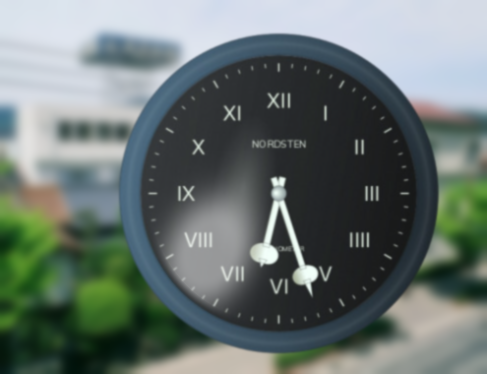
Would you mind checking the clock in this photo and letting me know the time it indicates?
6:27
